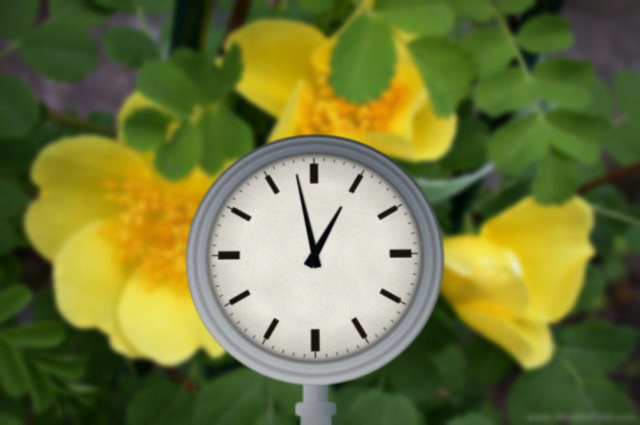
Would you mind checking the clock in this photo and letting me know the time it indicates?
12:58
